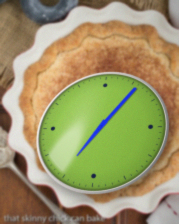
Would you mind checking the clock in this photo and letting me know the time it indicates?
7:06
